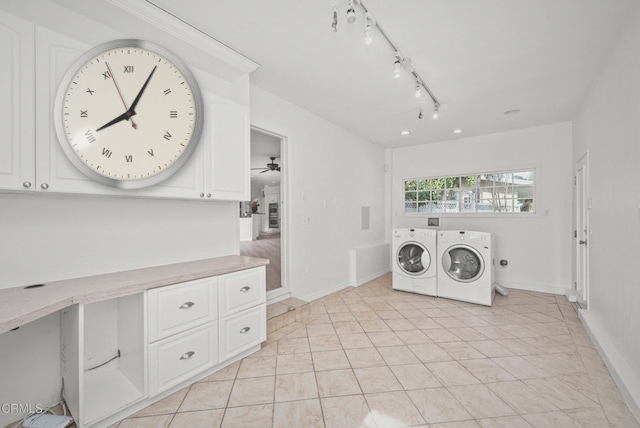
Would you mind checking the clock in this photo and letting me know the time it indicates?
8:04:56
